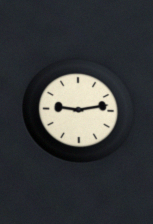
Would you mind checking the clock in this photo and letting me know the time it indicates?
9:13
